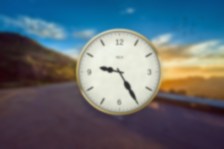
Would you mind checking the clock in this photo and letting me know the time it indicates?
9:25
